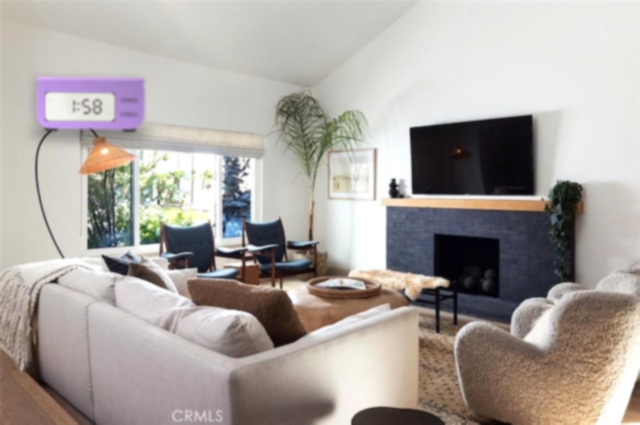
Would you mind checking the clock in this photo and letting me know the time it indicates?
1:58
